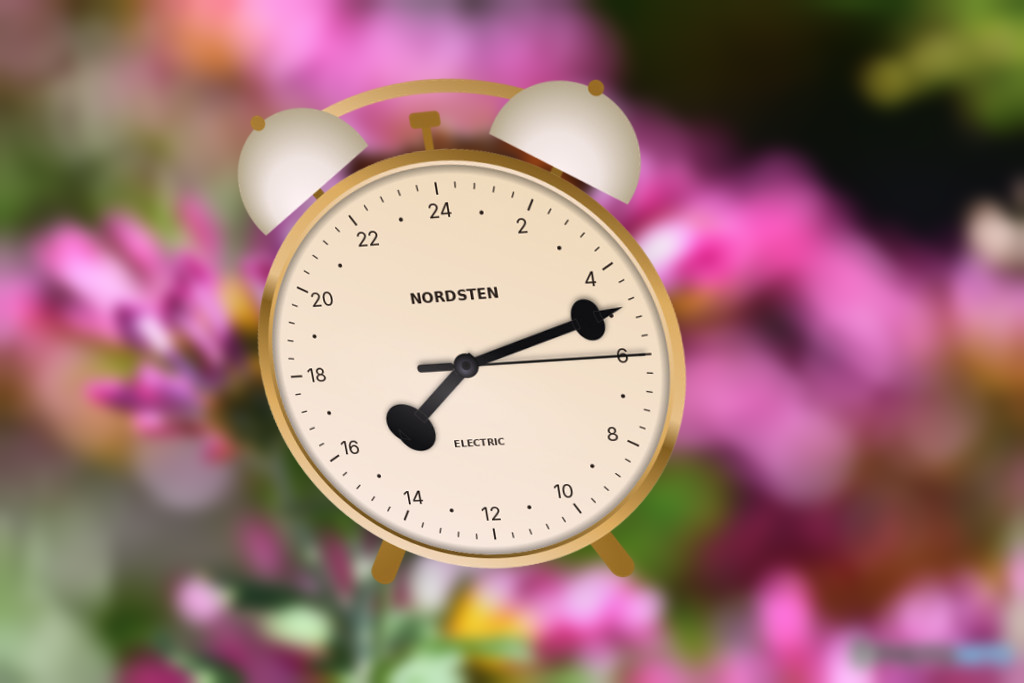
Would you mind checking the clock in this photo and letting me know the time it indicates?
15:12:15
